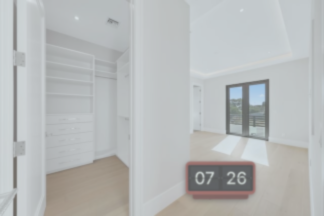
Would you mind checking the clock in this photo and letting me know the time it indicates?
7:26
